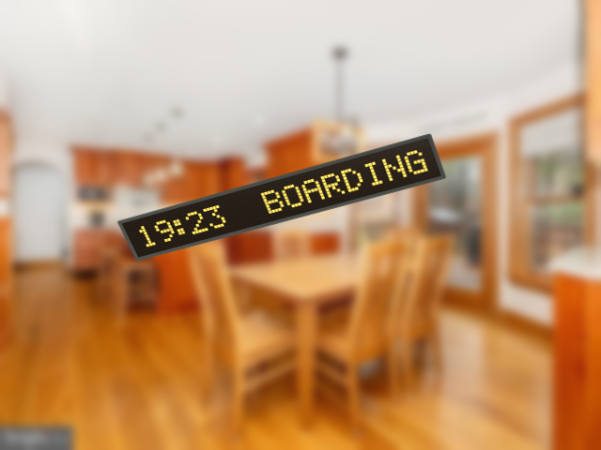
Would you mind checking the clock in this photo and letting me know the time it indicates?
19:23
